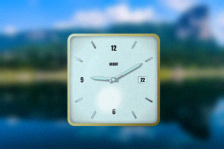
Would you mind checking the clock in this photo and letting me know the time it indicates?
9:10
